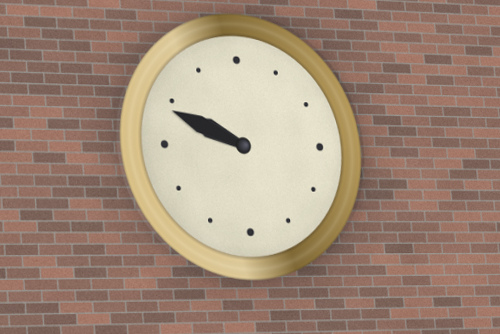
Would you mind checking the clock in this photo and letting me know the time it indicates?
9:49
